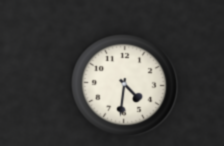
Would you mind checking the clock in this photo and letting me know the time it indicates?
4:31
